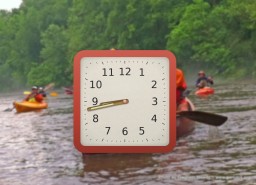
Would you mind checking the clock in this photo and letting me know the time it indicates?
8:43
